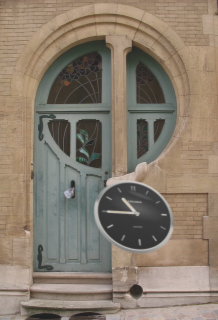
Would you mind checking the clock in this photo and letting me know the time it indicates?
10:45
